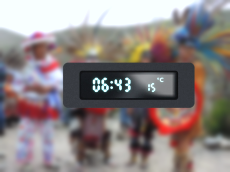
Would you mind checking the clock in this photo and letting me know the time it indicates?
6:43
